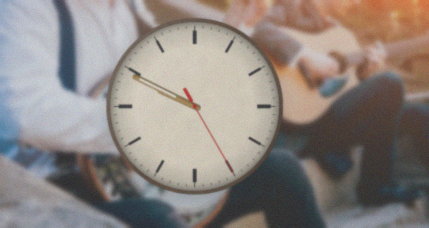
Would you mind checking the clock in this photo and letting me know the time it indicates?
9:49:25
